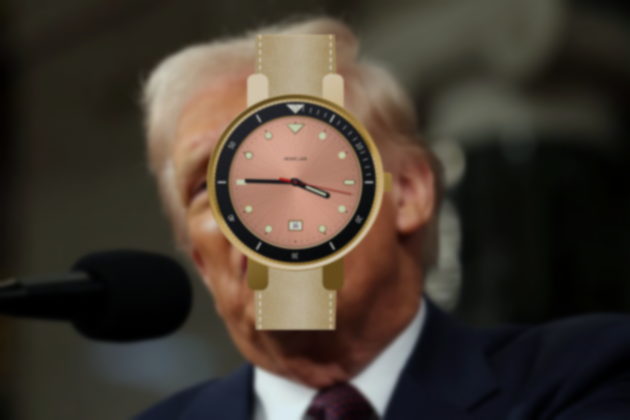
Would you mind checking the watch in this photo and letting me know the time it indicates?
3:45:17
